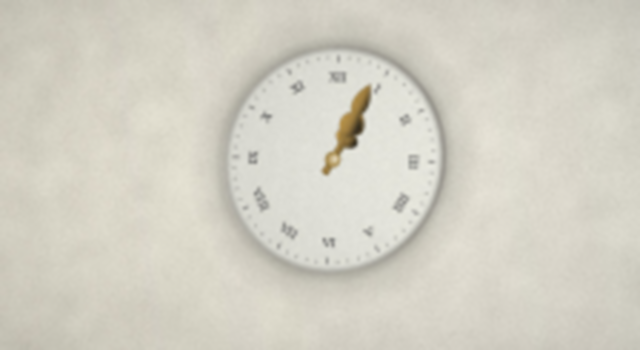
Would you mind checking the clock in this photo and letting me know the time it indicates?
1:04
